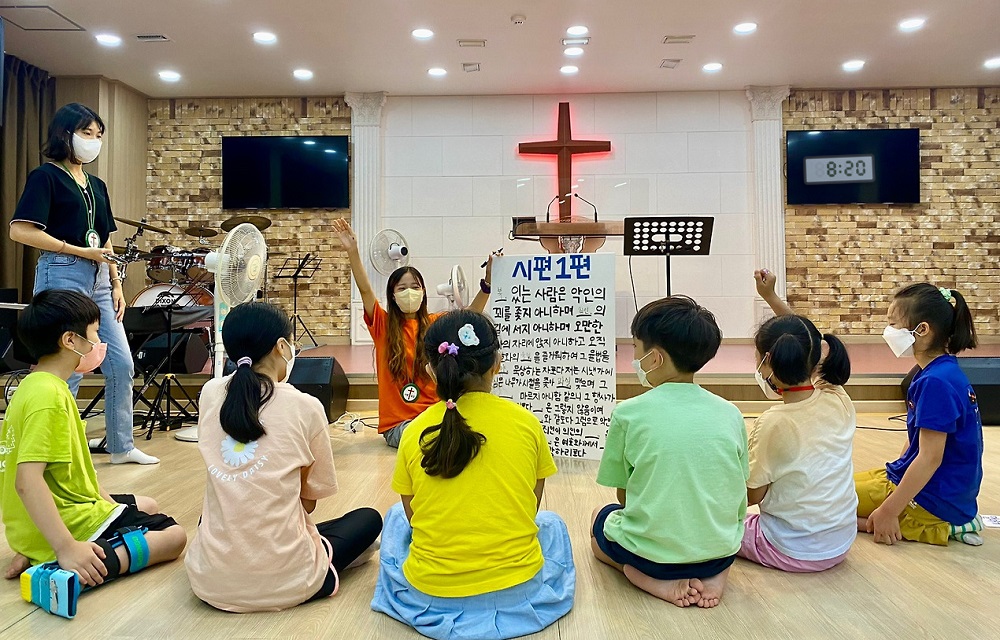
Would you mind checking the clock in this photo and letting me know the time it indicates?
8:20
